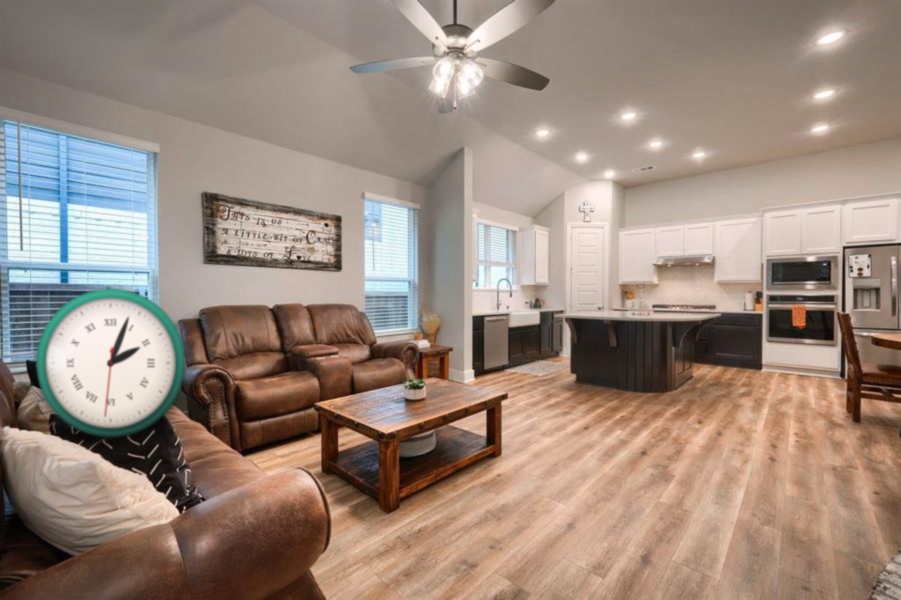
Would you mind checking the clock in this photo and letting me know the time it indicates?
2:03:31
